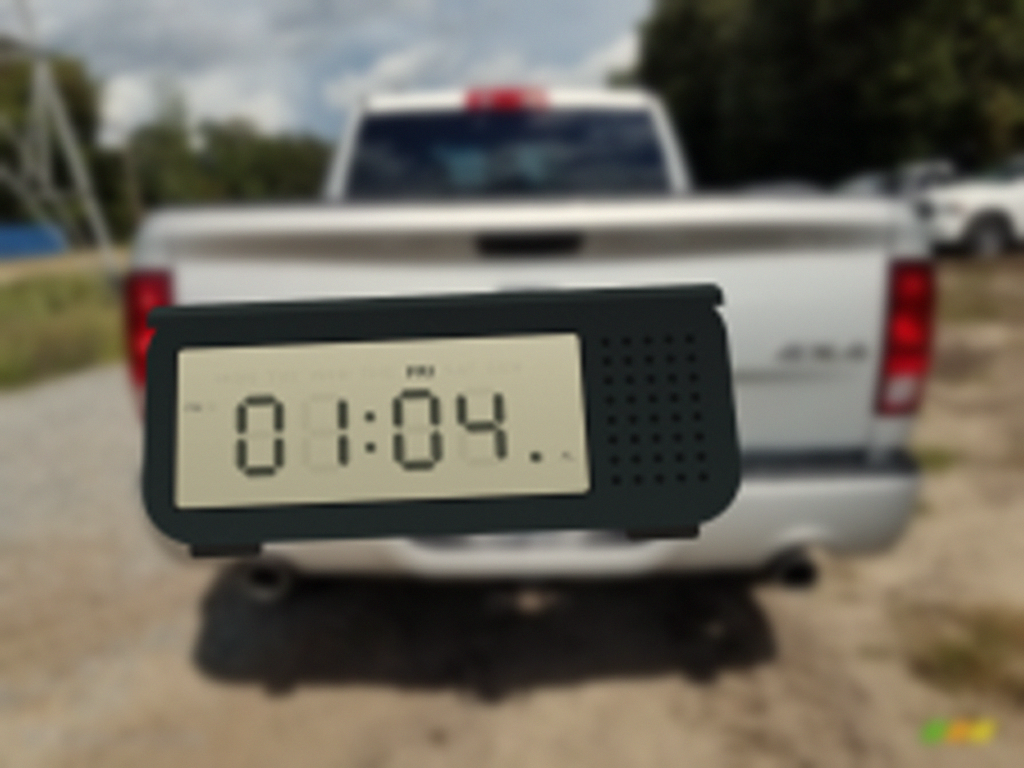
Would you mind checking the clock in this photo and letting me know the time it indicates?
1:04
